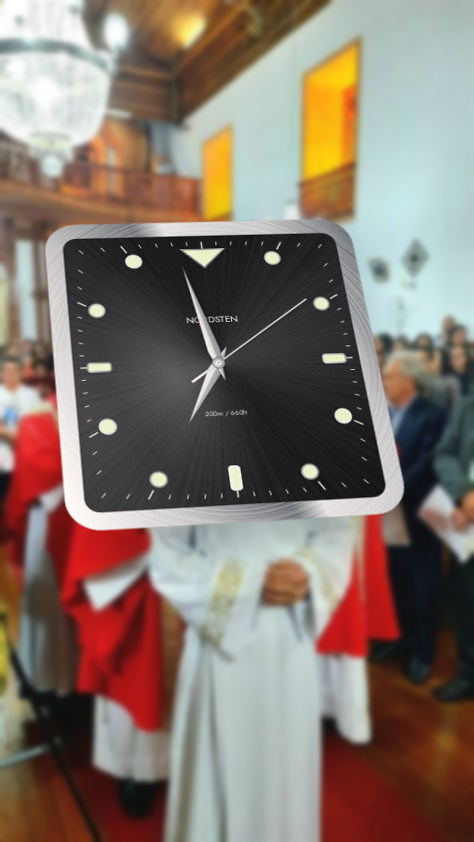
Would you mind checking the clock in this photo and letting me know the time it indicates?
6:58:09
